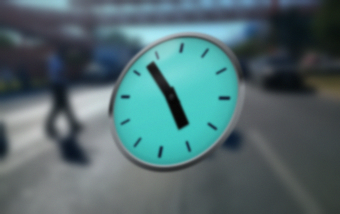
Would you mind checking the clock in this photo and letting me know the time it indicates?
4:53
